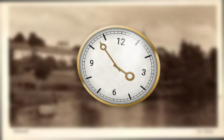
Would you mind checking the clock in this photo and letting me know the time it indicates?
3:53
